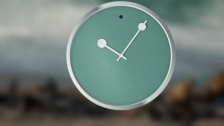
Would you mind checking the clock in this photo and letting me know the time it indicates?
10:06
